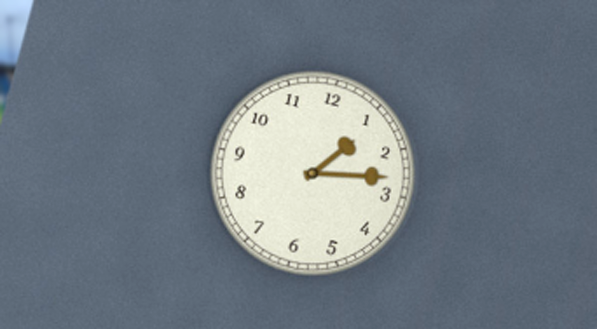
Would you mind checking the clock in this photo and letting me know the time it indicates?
1:13
